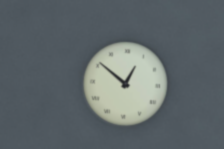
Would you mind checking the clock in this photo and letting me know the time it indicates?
12:51
